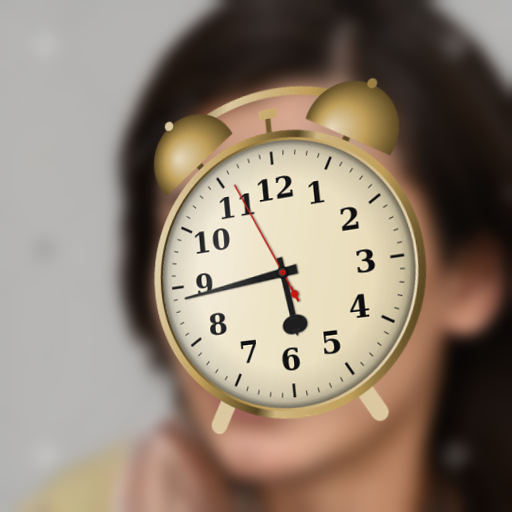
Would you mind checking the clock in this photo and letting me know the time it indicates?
5:43:56
